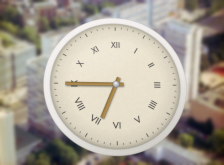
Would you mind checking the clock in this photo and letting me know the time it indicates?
6:45
